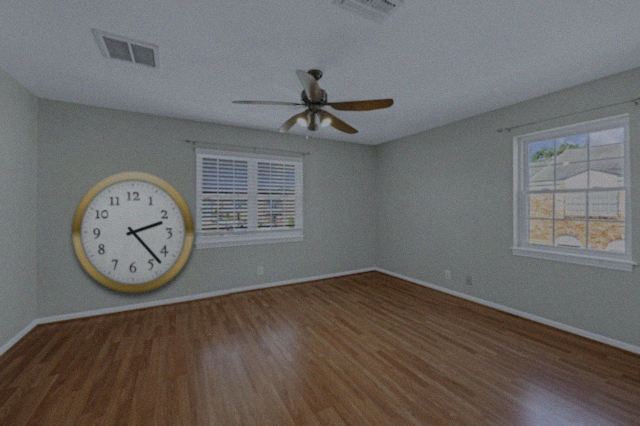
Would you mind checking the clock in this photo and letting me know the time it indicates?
2:23
